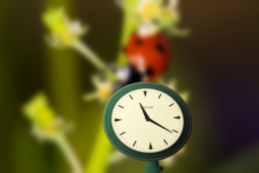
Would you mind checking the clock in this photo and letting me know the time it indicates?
11:21
